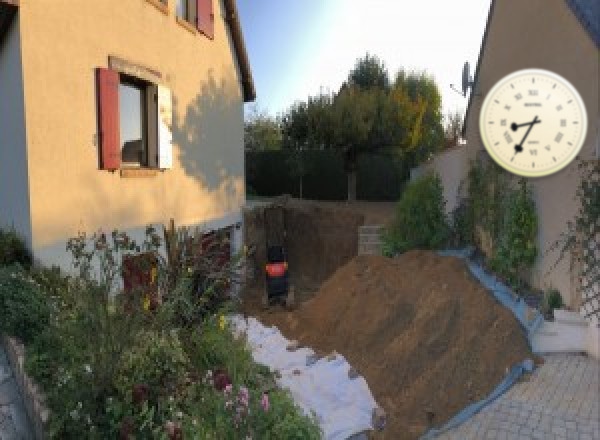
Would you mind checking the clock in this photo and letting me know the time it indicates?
8:35
